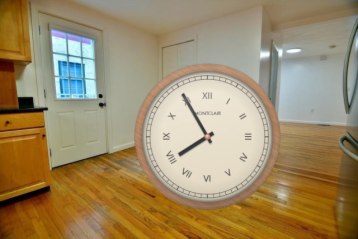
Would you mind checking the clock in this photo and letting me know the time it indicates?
7:55
